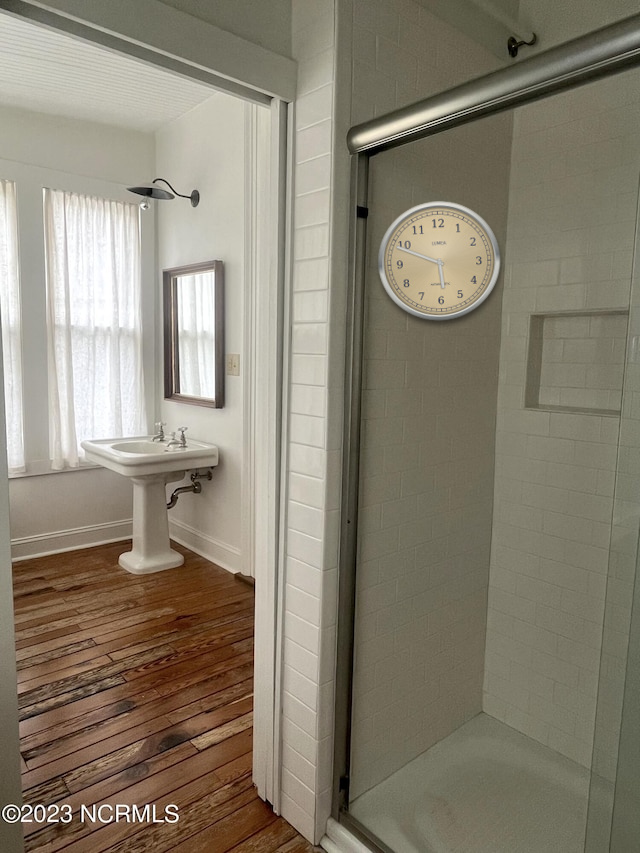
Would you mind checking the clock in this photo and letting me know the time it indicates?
5:49
